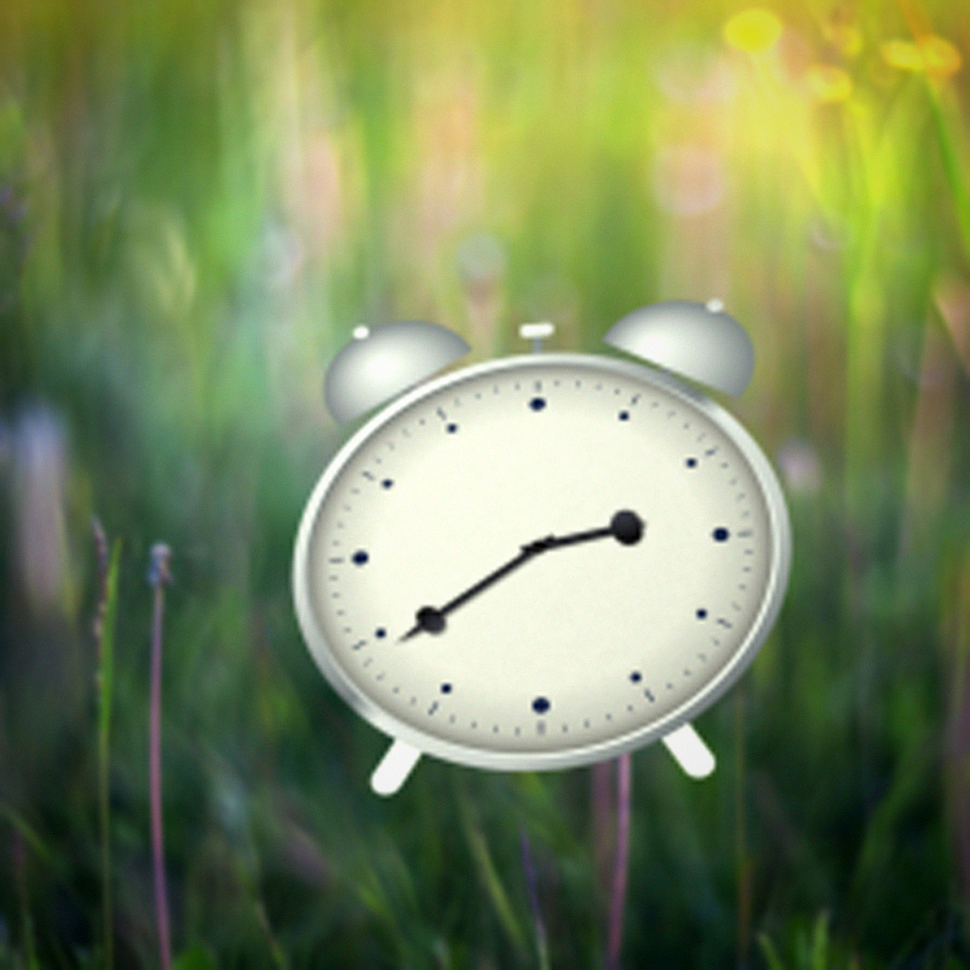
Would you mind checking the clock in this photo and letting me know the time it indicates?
2:39
